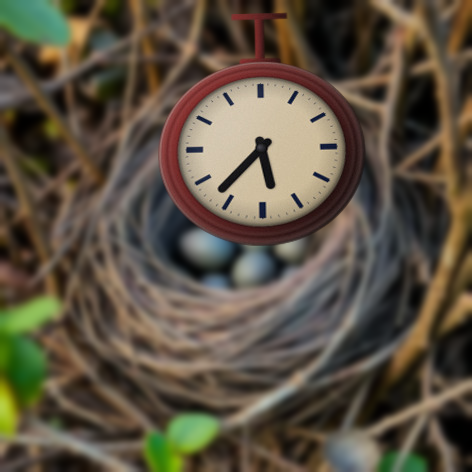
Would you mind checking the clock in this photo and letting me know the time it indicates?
5:37
